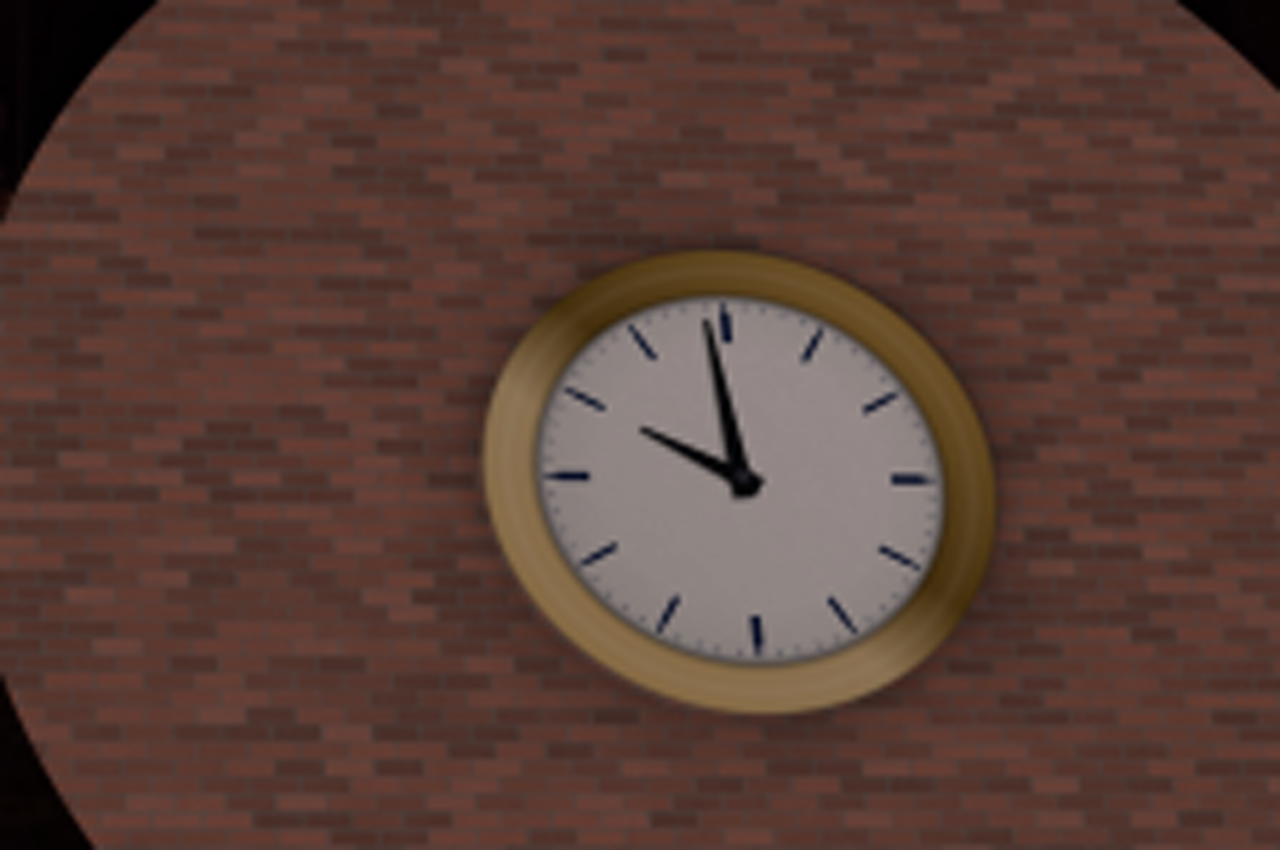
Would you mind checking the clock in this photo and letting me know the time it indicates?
9:59
